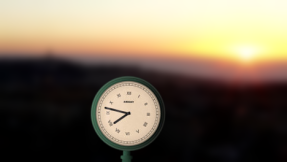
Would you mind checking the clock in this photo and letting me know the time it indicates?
7:47
